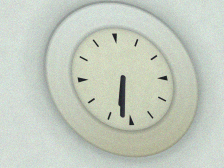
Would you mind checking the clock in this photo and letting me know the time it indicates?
6:32
